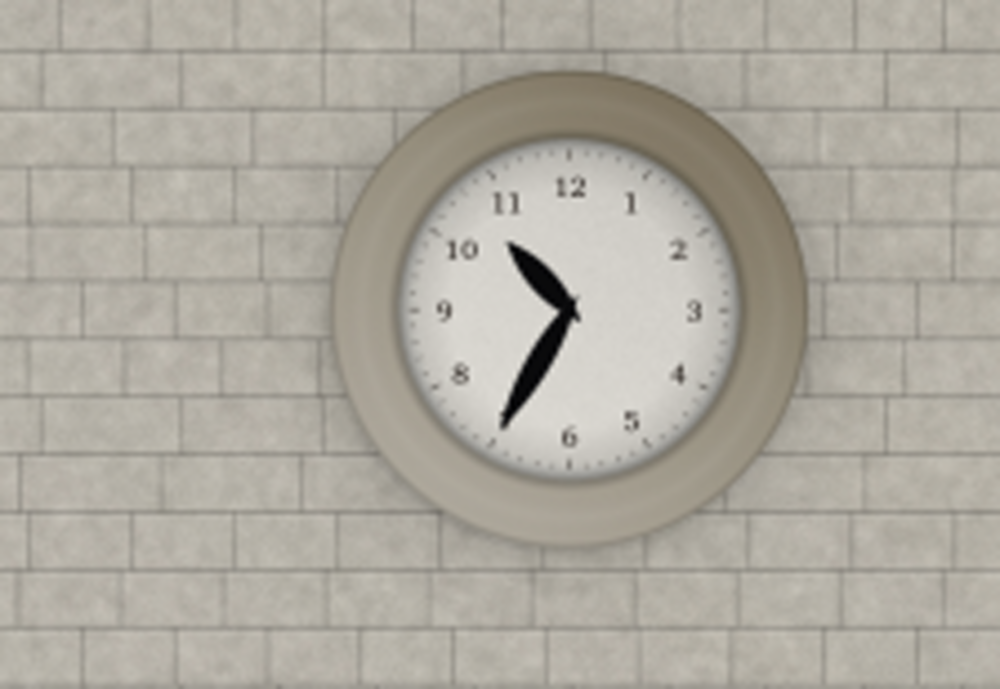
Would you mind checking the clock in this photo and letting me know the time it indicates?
10:35
